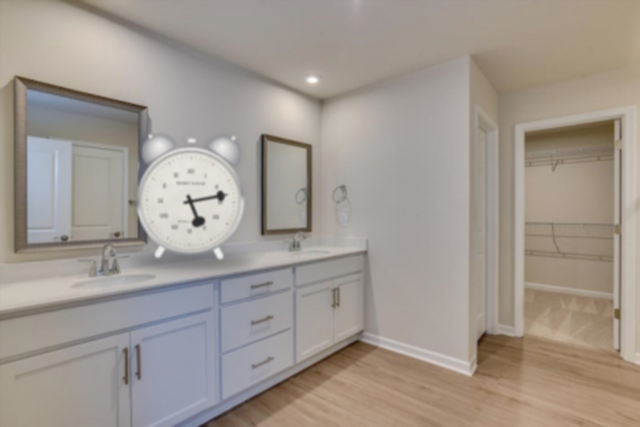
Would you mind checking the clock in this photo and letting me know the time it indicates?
5:13
